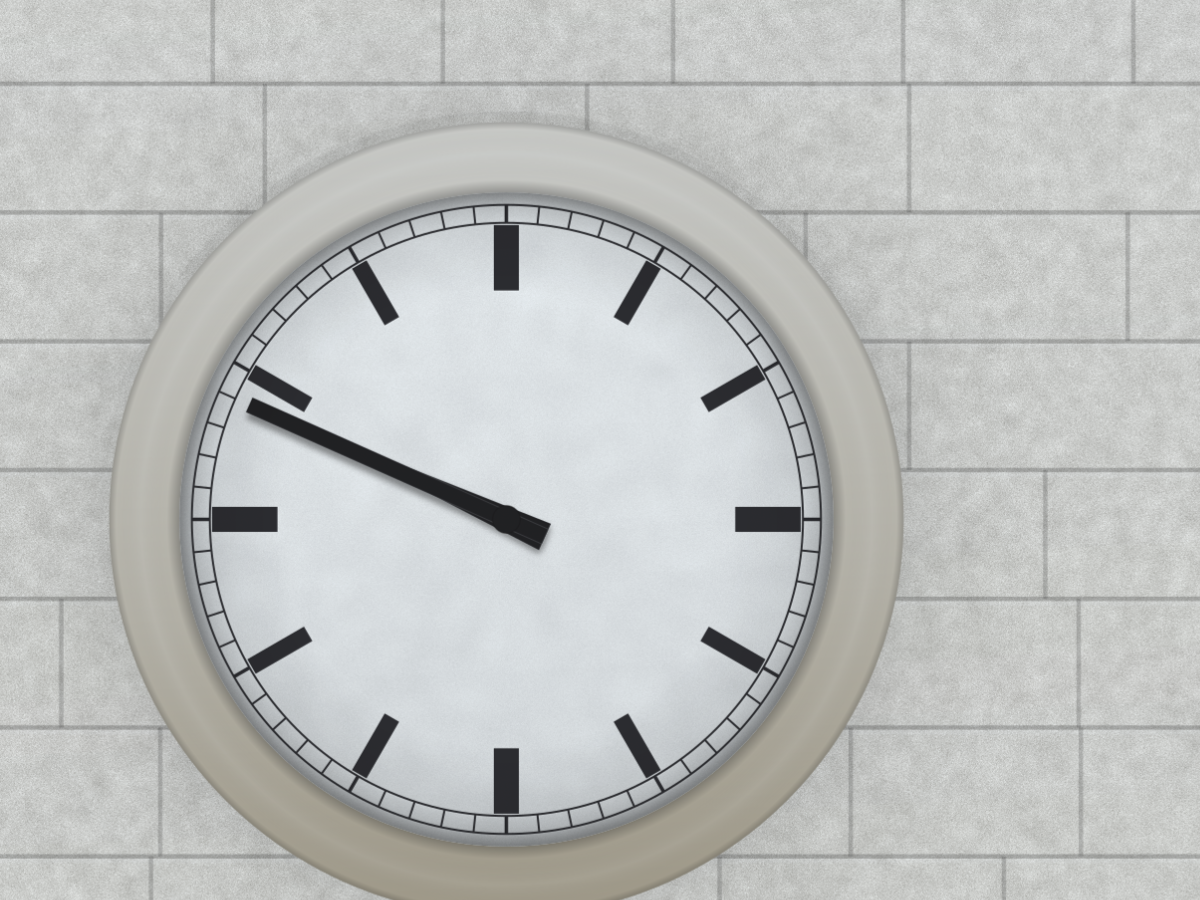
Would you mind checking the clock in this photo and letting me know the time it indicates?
9:49
